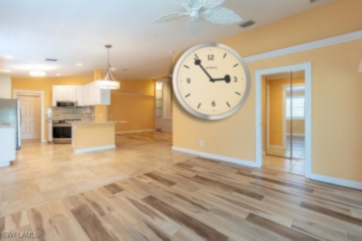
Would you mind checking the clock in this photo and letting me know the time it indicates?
2:54
